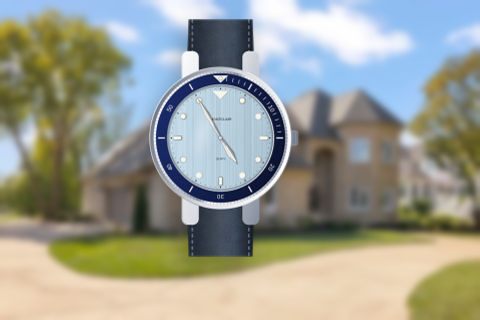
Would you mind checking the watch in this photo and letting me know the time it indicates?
4:55
